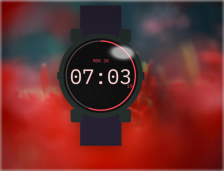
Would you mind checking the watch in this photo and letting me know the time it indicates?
7:03
